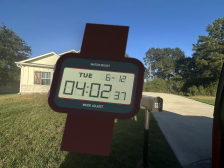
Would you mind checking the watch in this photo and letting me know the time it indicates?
4:02:37
